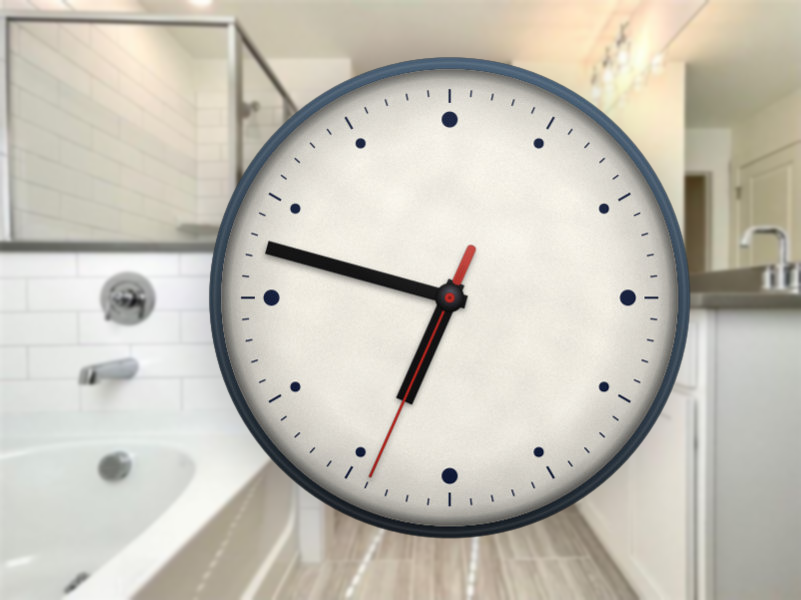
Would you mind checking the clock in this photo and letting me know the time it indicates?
6:47:34
